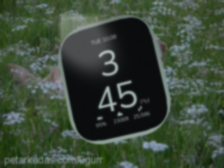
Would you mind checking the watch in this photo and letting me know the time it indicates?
3:45
